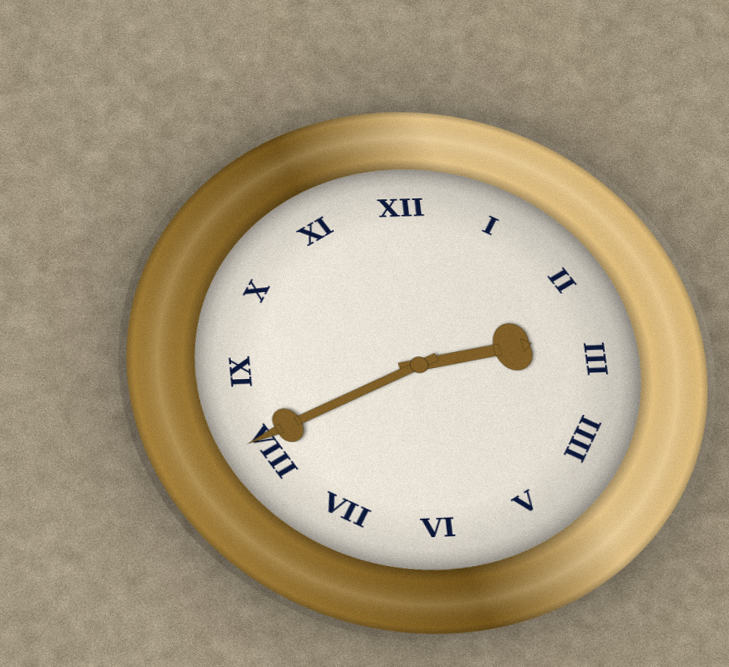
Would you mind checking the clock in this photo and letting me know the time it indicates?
2:41
